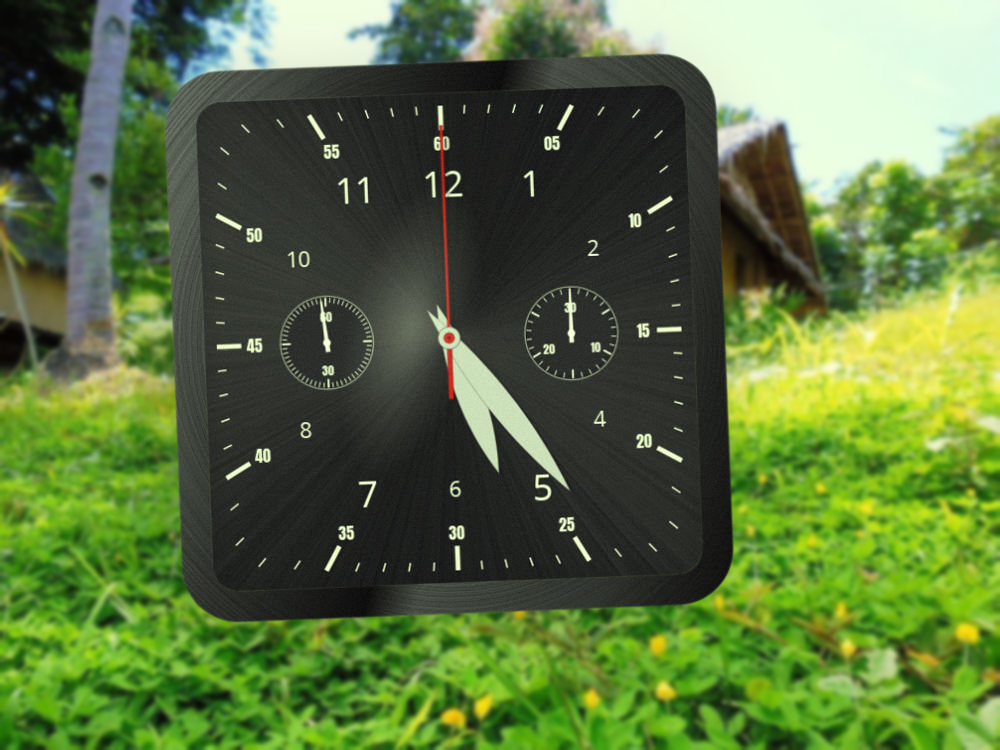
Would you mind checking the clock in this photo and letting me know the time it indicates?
5:23:59
